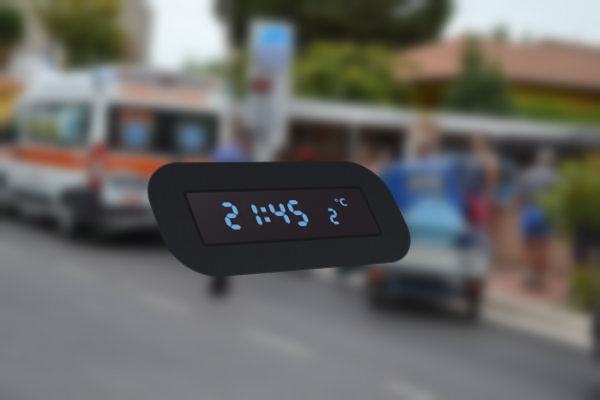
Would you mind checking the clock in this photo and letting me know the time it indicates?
21:45
